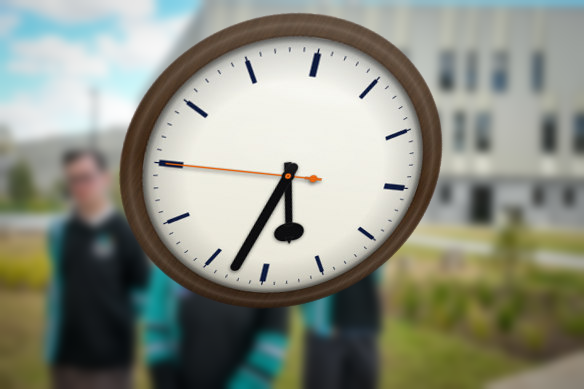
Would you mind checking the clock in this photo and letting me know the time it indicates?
5:32:45
